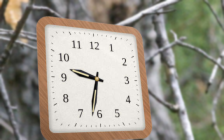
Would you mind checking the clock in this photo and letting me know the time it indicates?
9:32
